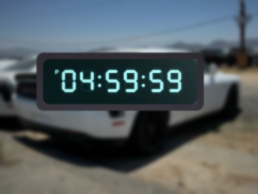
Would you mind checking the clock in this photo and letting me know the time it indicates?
4:59:59
